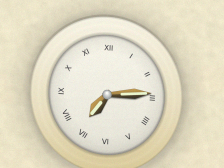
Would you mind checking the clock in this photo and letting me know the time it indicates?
7:14
